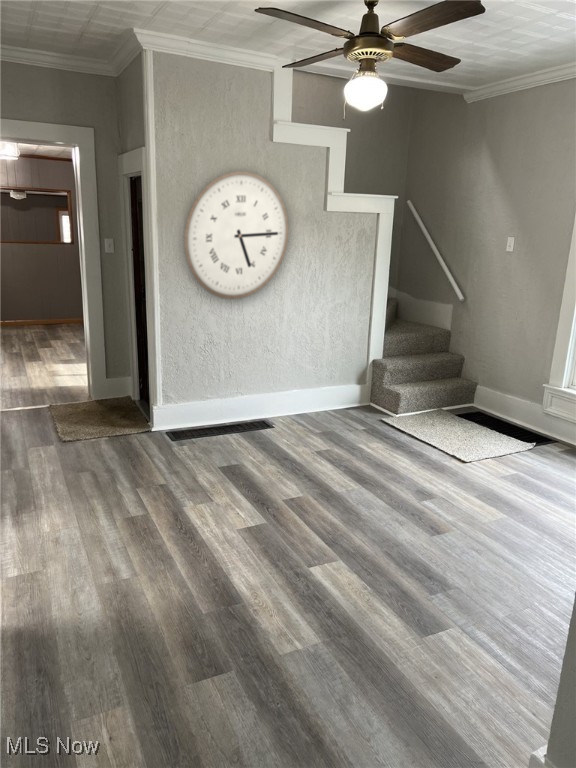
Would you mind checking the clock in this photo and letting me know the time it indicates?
5:15
